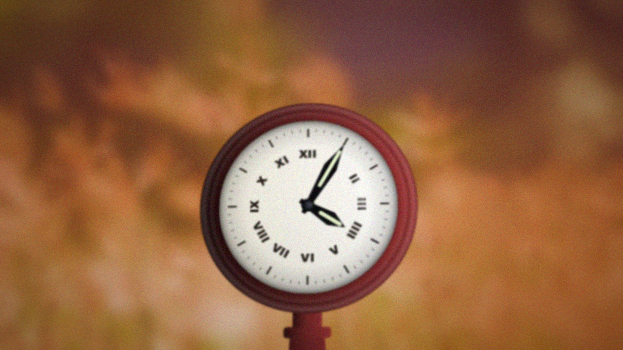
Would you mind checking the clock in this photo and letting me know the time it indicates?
4:05
